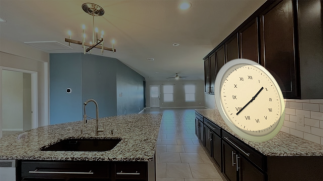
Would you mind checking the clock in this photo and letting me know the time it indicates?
1:39
